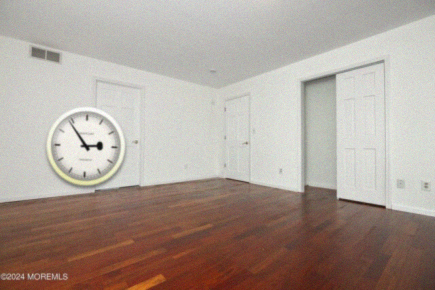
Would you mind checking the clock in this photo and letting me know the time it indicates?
2:54
